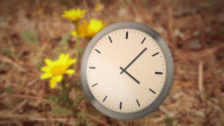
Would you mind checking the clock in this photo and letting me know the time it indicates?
4:07
